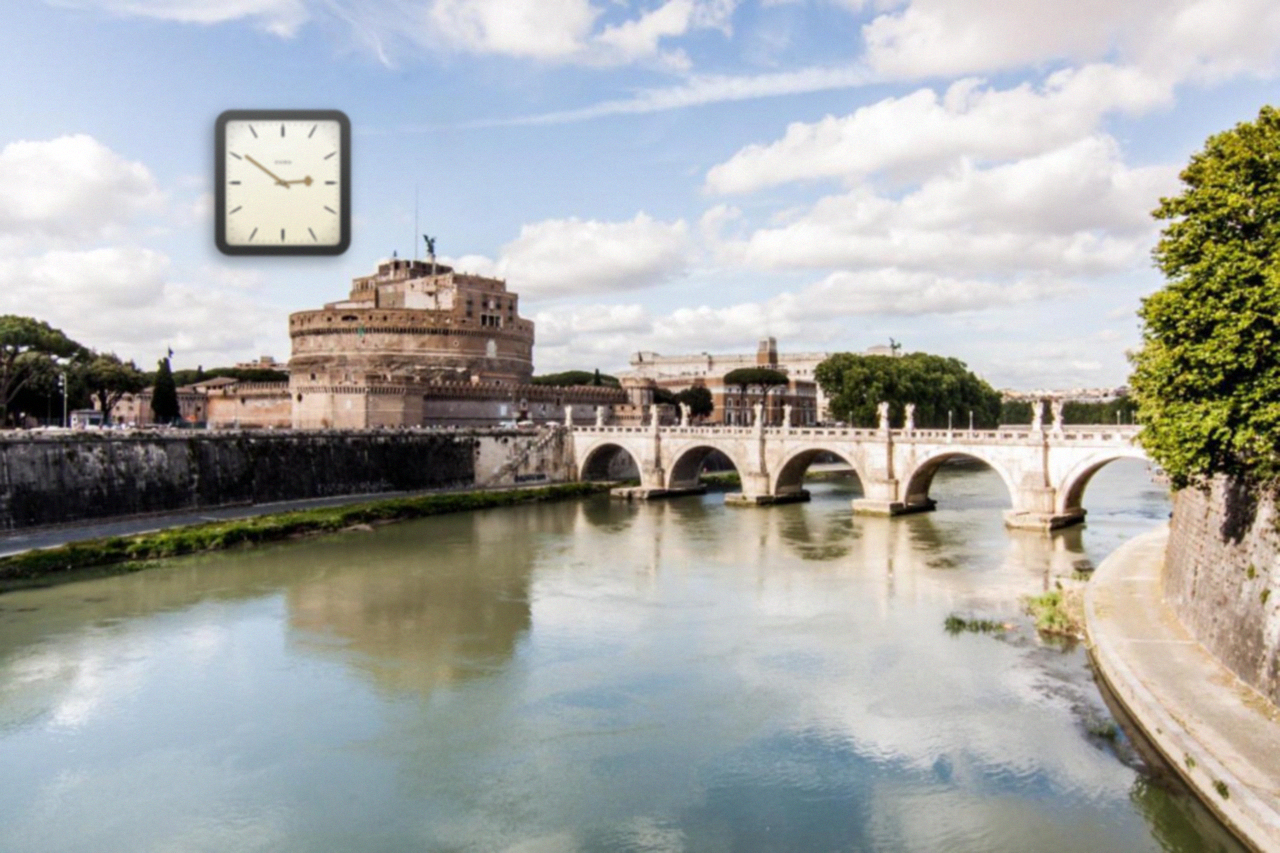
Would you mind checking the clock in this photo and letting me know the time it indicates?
2:51
